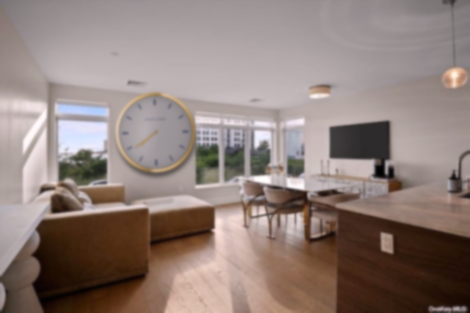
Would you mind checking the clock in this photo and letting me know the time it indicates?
7:39
